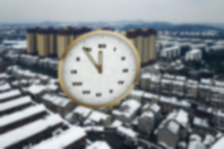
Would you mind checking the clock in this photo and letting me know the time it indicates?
11:54
